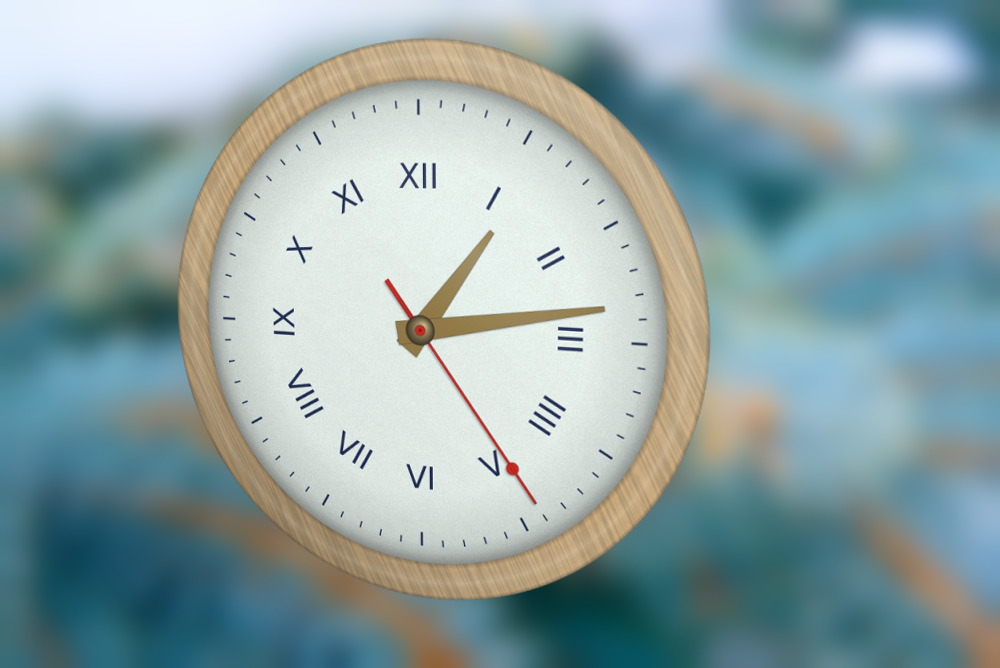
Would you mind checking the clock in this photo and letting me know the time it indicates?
1:13:24
